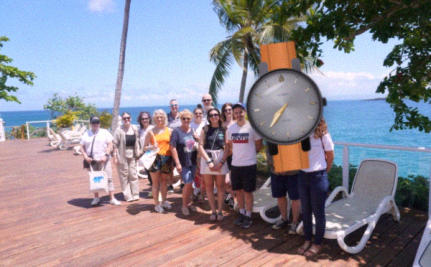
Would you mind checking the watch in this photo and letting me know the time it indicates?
7:37
